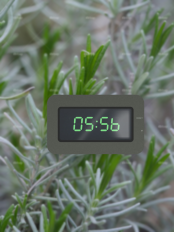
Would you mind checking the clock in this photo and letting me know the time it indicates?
5:56
